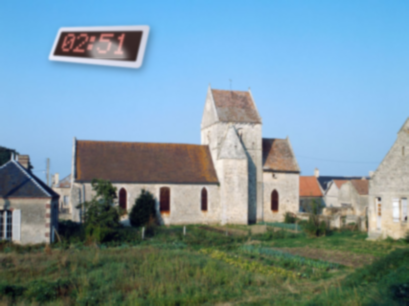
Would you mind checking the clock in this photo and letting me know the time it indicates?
2:51
